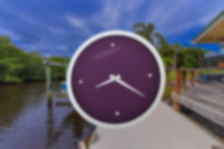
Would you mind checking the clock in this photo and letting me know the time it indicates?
8:21
